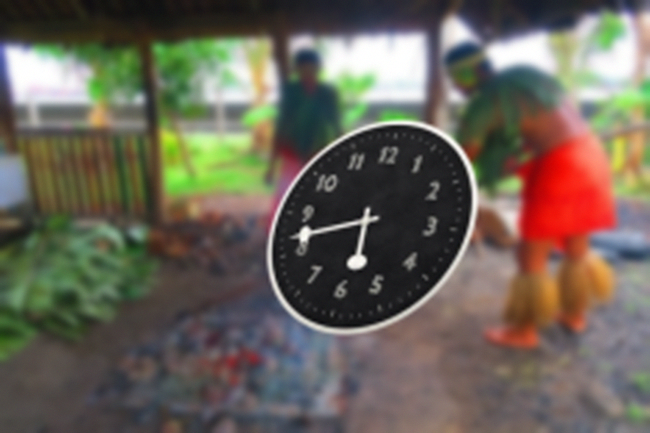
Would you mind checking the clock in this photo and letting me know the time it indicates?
5:42
